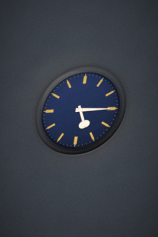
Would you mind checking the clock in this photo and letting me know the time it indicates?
5:15
